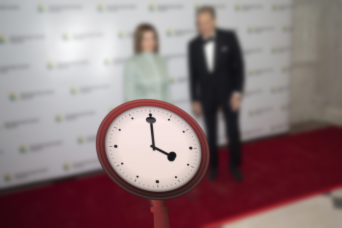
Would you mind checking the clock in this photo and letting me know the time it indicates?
4:00
